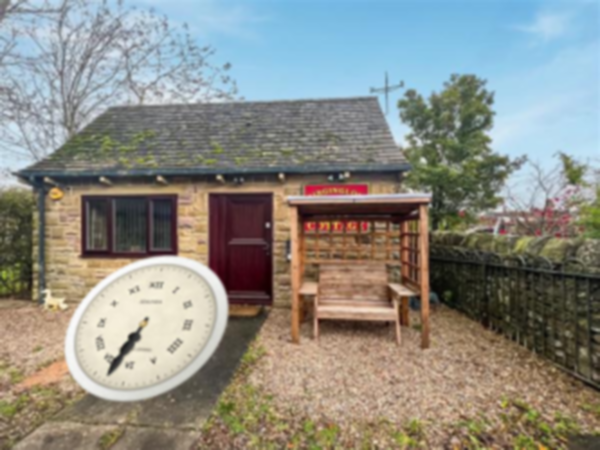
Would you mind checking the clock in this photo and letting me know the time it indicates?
6:33
